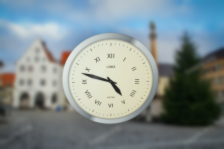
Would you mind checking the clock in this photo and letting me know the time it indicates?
4:48
